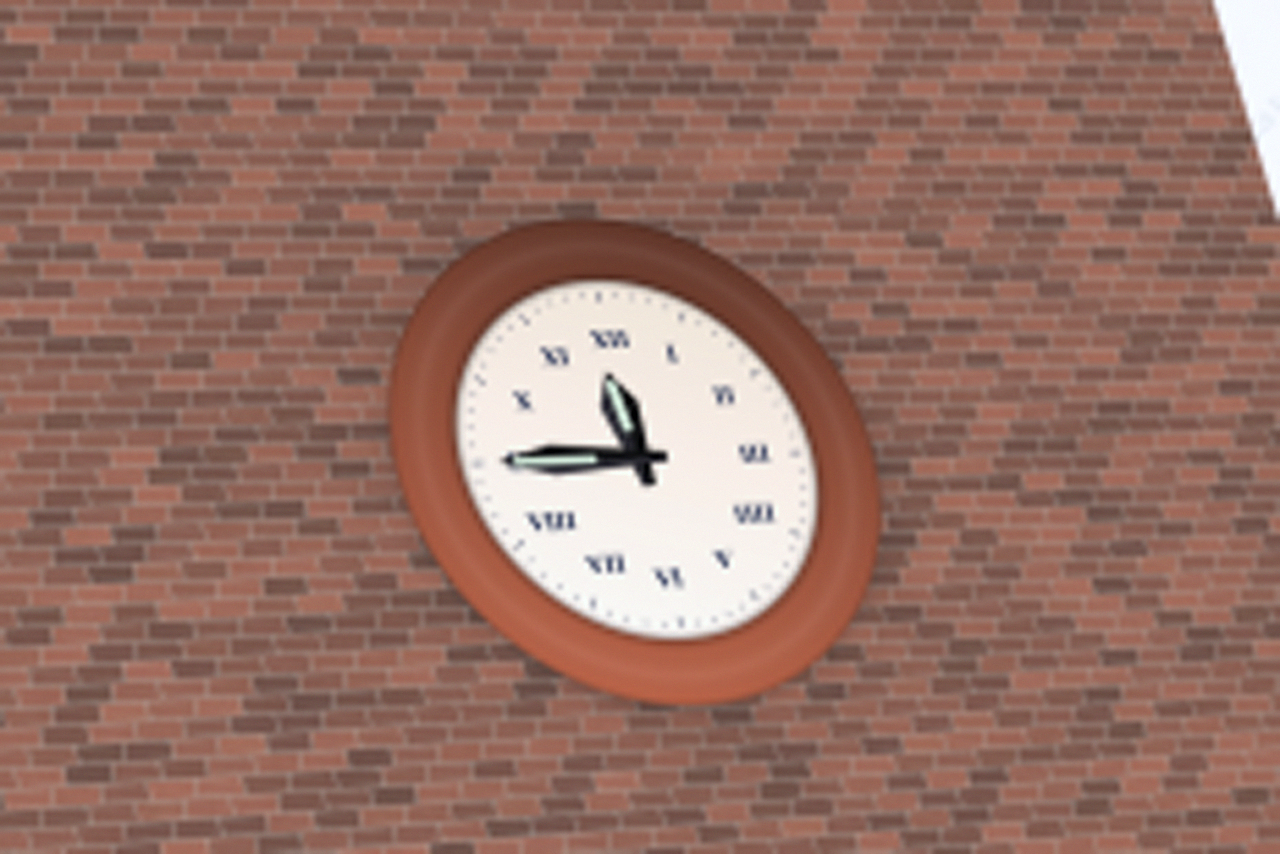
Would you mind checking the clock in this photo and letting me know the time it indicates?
11:45
